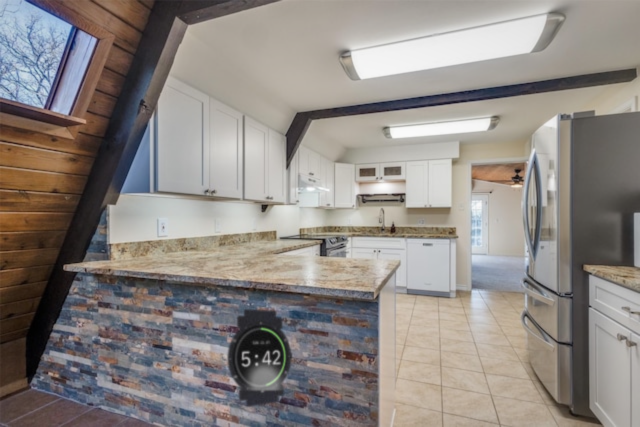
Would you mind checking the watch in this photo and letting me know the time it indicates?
5:42
